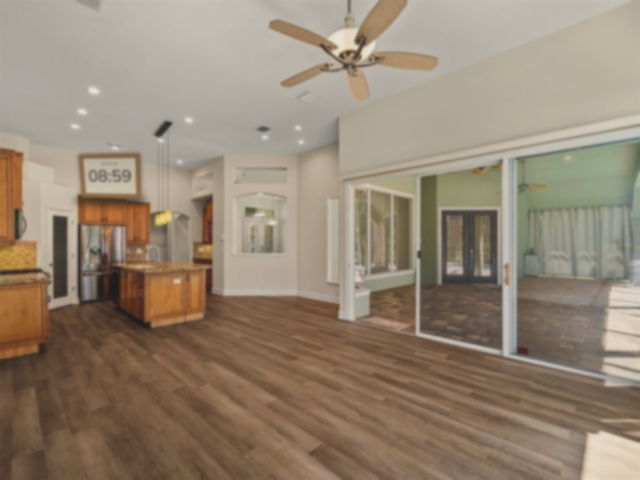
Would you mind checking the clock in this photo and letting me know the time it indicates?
8:59
